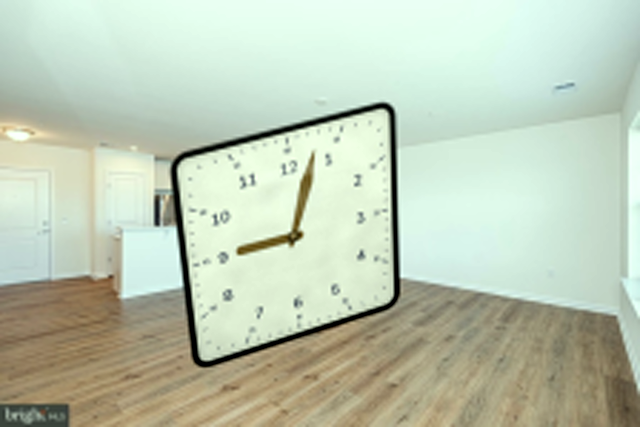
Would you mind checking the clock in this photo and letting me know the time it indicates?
9:03
